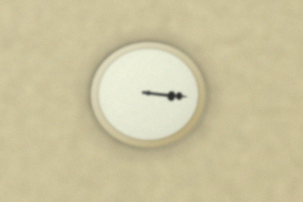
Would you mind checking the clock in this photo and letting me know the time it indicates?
3:16
